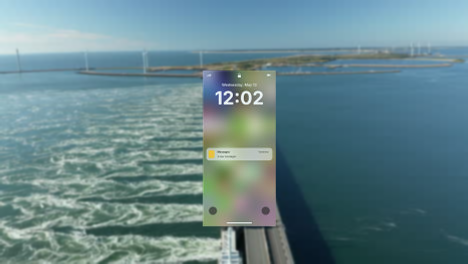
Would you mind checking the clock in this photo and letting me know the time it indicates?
12:02
